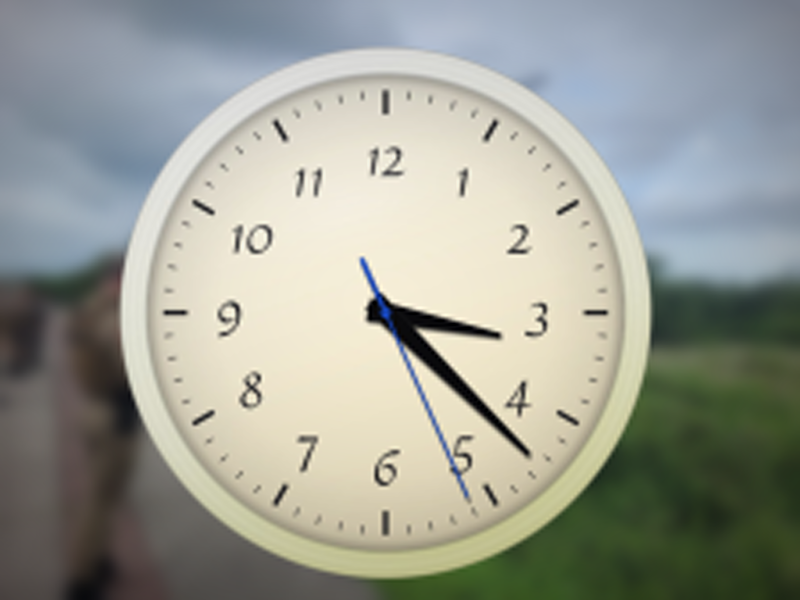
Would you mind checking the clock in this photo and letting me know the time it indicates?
3:22:26
